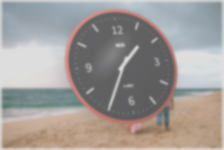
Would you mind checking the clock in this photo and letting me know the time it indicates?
1:35
